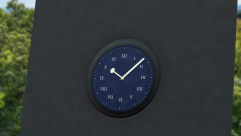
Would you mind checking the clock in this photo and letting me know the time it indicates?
10:08
